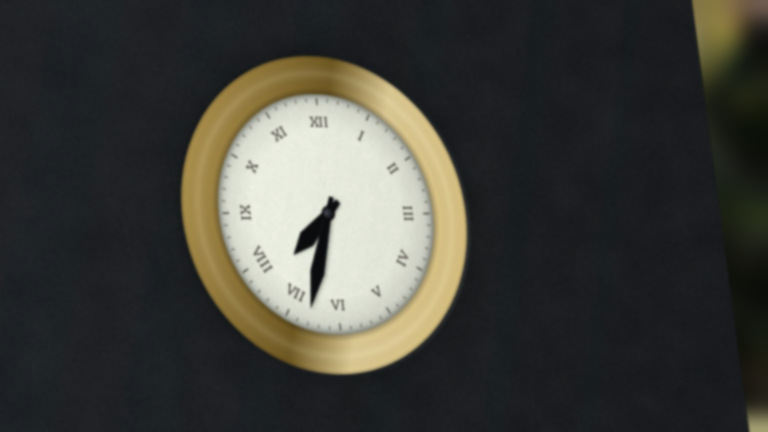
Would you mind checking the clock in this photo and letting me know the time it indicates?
7:33
